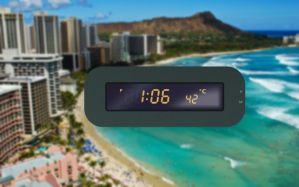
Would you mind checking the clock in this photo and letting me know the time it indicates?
1:06
